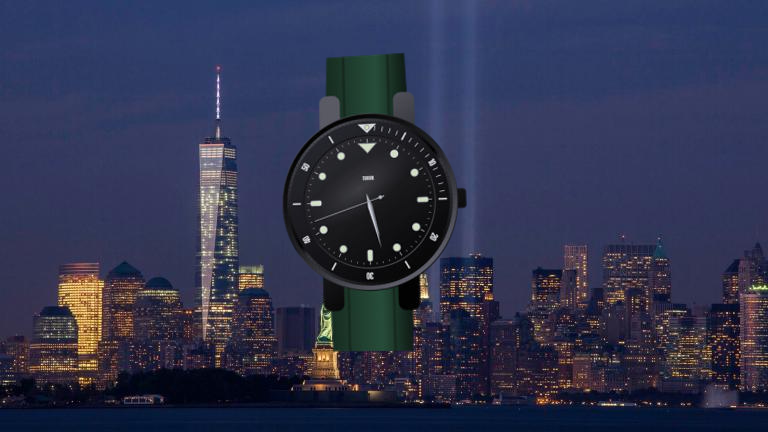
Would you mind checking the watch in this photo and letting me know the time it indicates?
5:27:42
